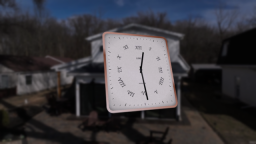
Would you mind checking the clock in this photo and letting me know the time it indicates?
12:29
